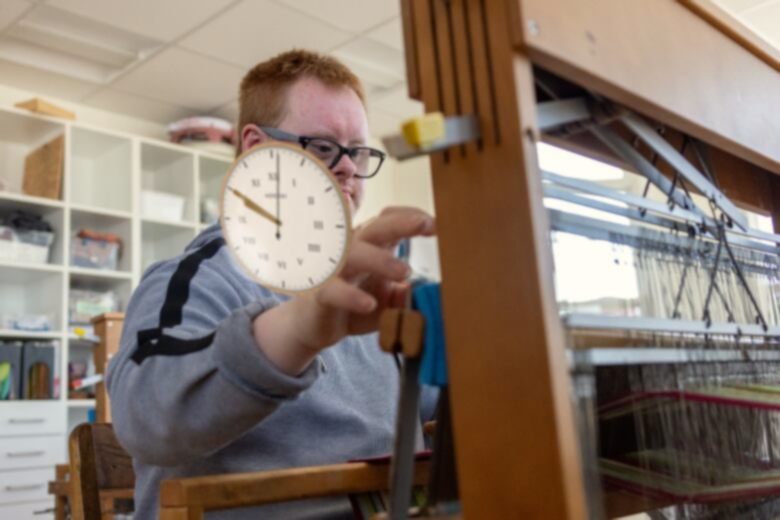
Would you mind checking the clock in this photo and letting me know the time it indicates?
9:50:01
